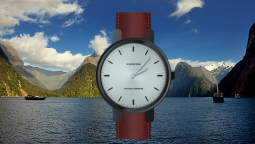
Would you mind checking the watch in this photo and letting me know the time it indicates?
2:07
